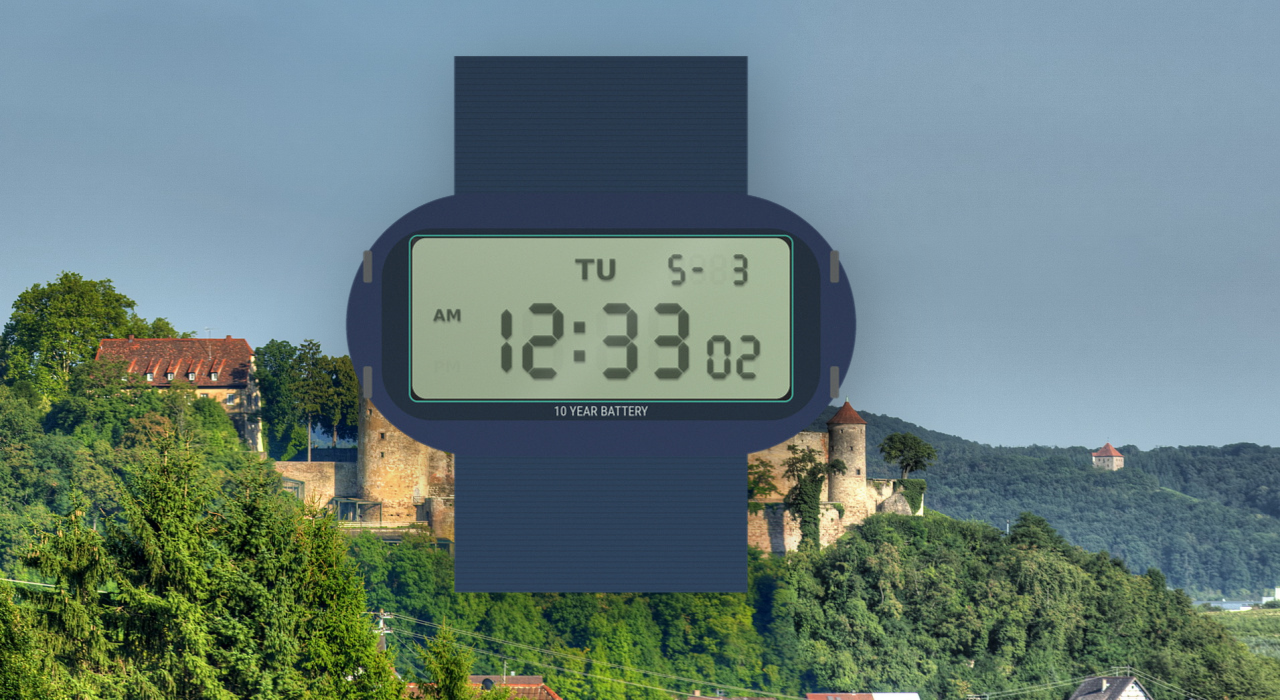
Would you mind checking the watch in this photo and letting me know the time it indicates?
12:33:02
